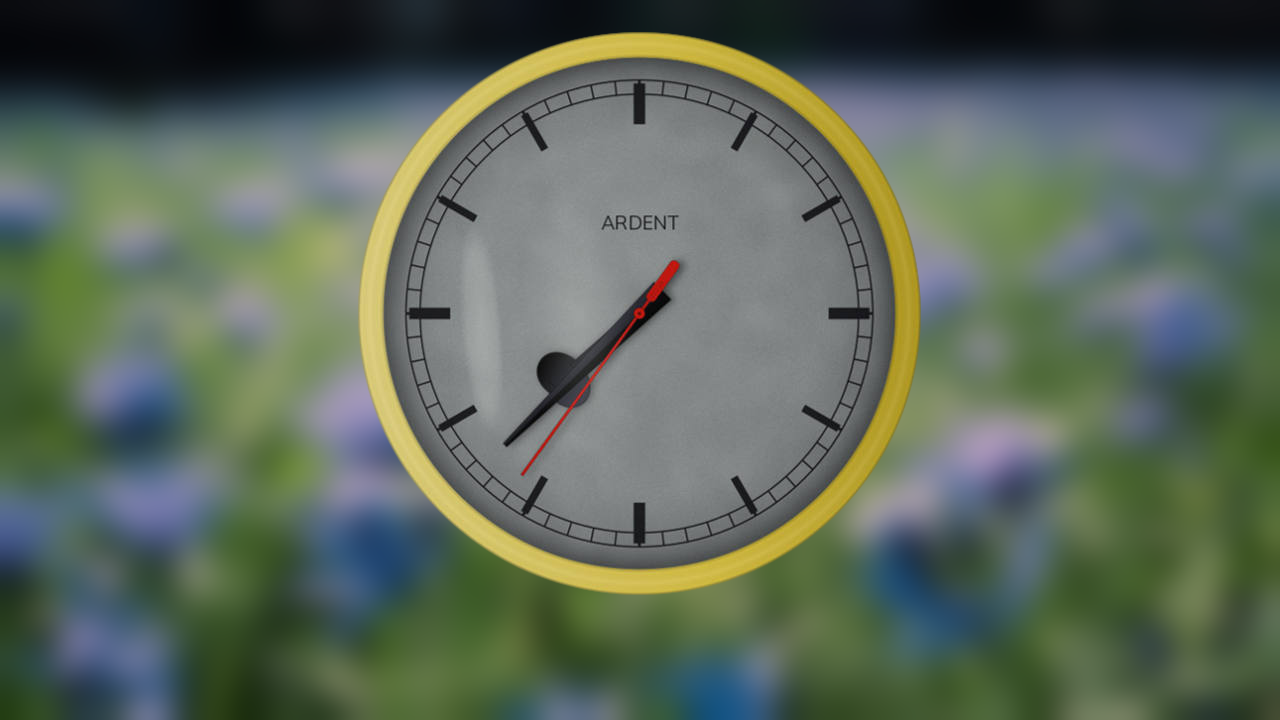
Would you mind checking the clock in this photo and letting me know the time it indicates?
7:37:36
